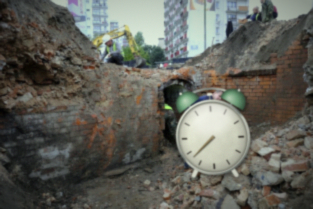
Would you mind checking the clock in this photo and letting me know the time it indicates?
7:38
